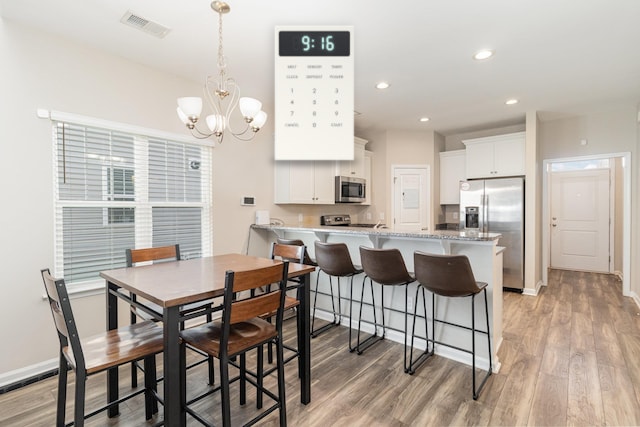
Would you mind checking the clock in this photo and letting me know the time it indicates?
9:16
